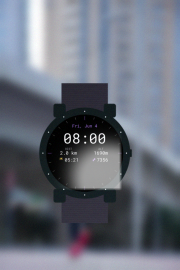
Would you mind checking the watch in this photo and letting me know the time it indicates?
8:00
